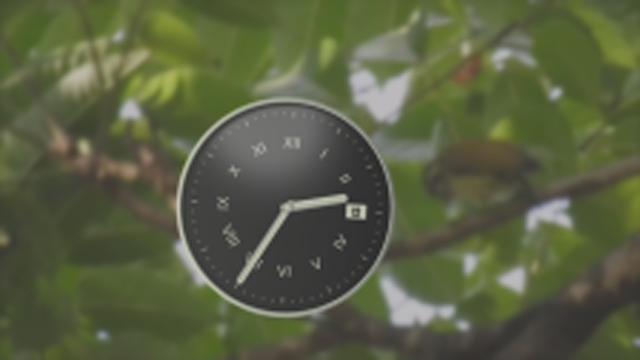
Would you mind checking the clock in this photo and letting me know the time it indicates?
2:35
